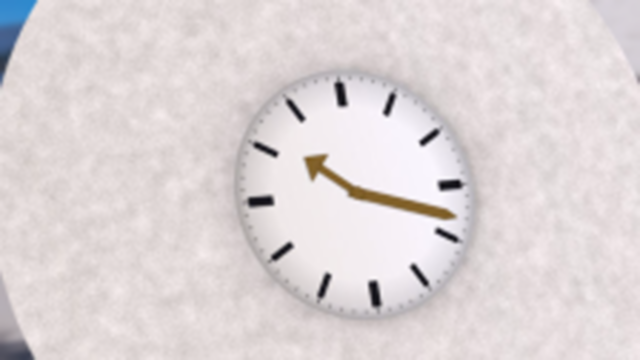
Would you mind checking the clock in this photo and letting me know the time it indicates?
10:18
